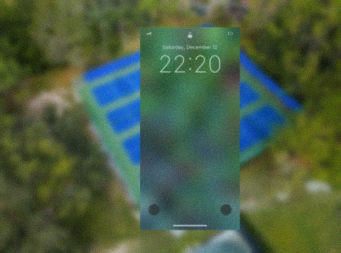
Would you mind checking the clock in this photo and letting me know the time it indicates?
22:20
